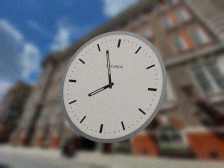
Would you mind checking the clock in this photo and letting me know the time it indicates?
7:57
